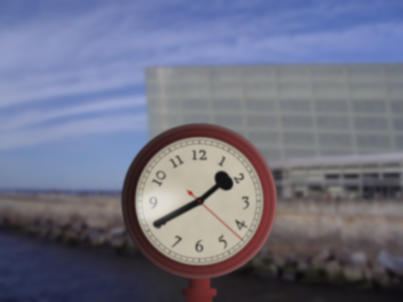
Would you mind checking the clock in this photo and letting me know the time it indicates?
1:40:22
